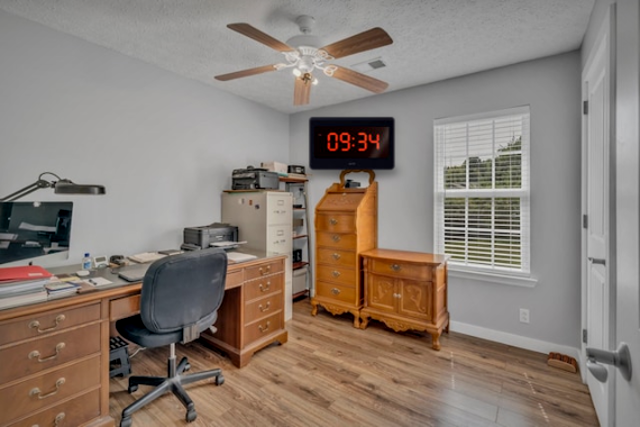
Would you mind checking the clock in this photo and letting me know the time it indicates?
9:34
